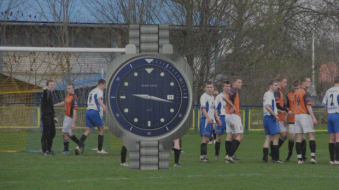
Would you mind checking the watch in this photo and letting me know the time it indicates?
9:17
